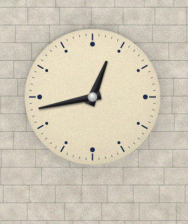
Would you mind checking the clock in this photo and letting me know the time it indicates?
12:43
